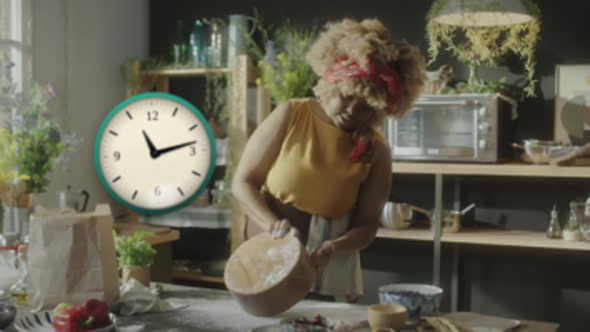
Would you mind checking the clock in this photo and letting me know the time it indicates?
11:13
